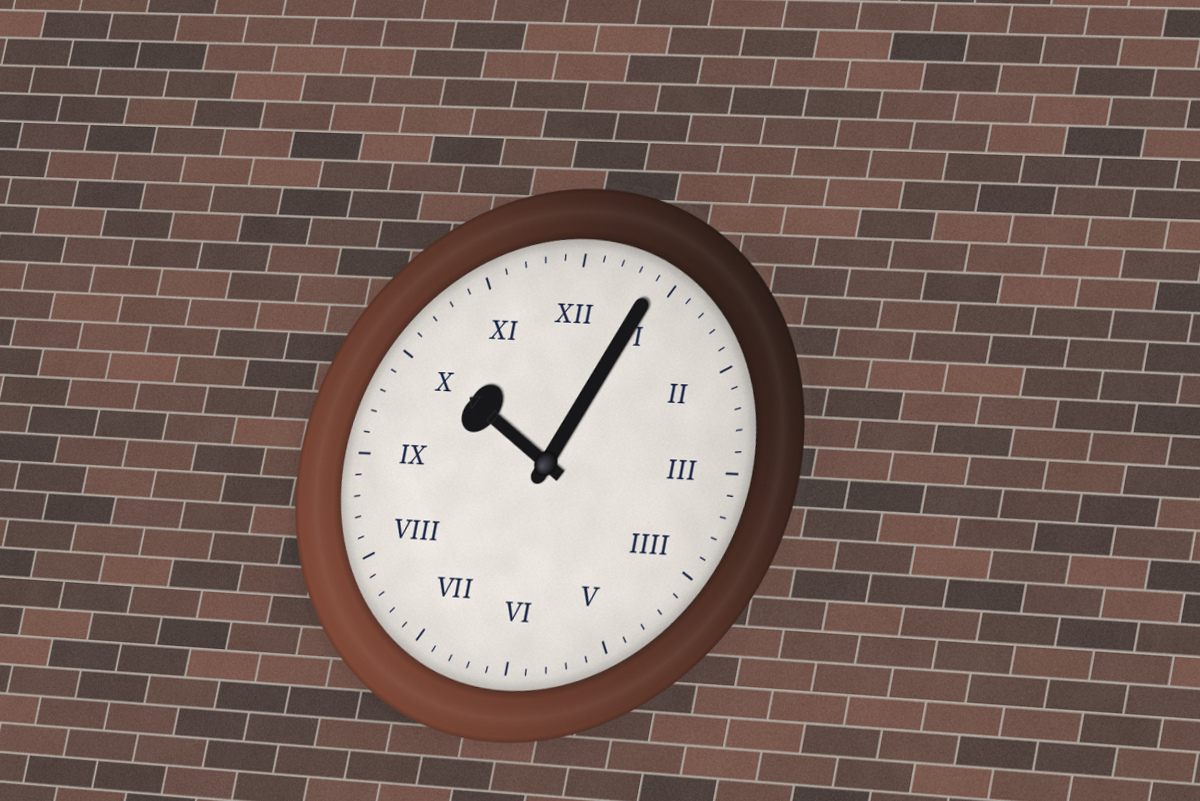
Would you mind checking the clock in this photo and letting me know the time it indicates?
10:04
